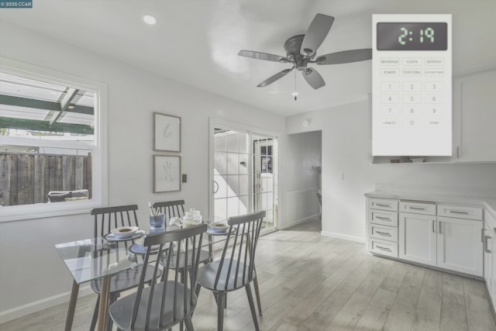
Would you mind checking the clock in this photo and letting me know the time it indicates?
2:19
